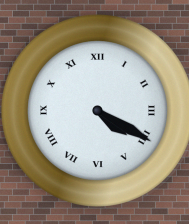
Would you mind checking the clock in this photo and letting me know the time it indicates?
4:20
